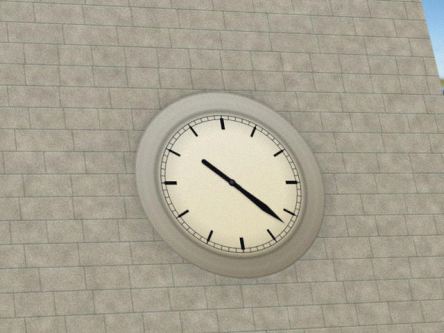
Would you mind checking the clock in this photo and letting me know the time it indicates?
10:22
